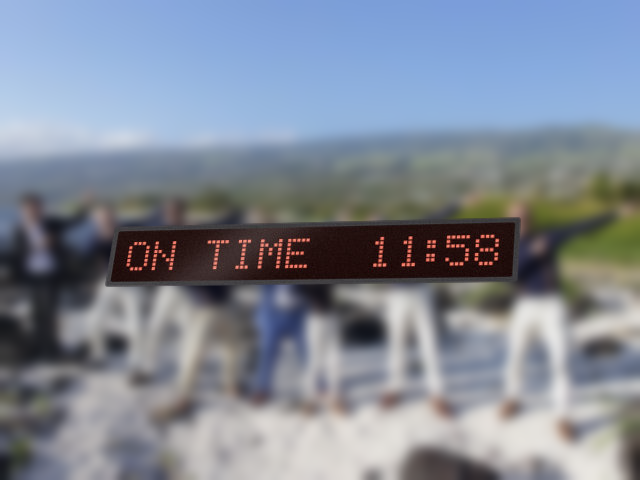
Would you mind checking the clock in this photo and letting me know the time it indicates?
11:58
